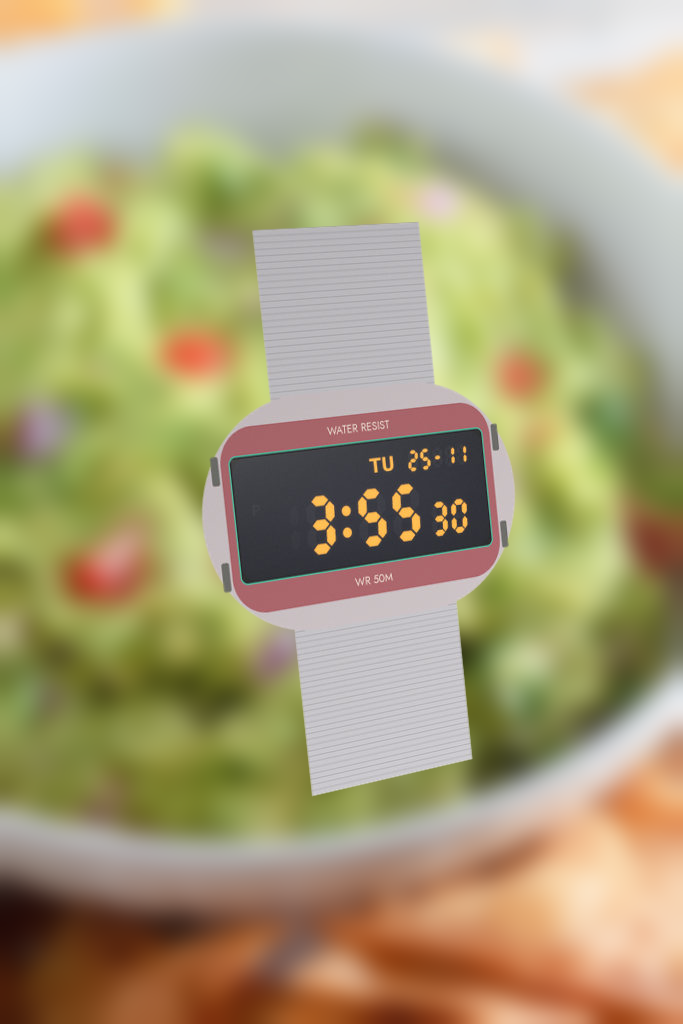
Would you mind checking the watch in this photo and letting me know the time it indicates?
3:55:30
